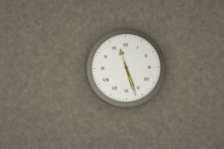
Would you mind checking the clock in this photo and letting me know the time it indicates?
11:27
